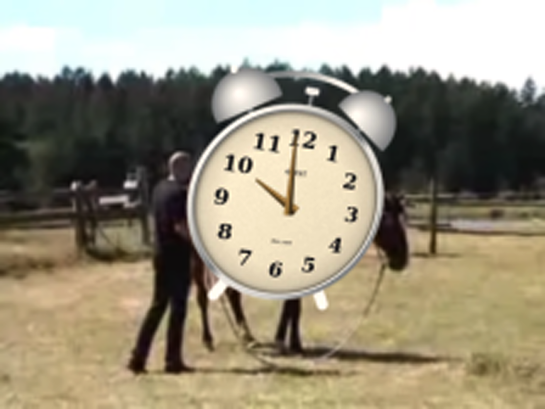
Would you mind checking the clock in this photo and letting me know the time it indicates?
9:59
